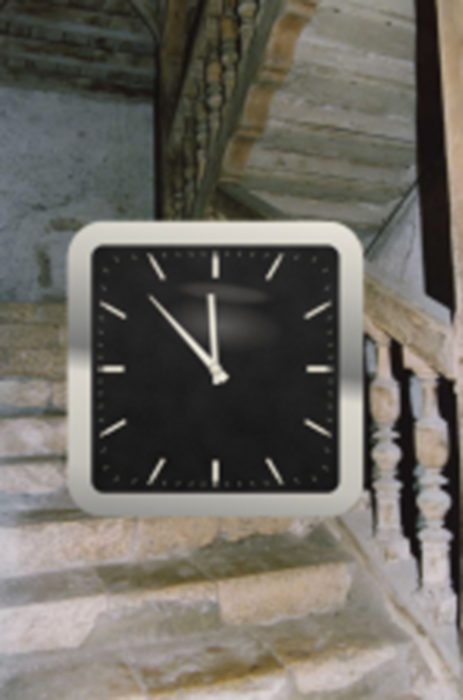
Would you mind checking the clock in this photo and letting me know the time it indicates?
11:53
